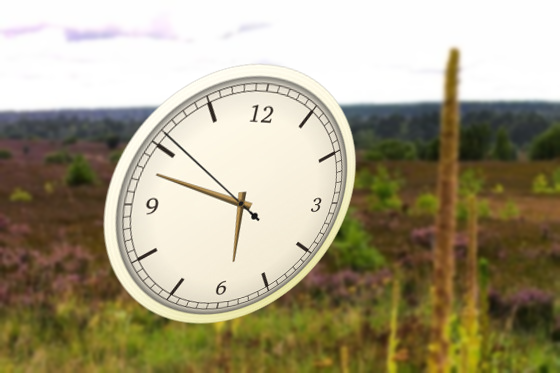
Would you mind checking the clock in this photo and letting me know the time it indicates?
5:47:51
